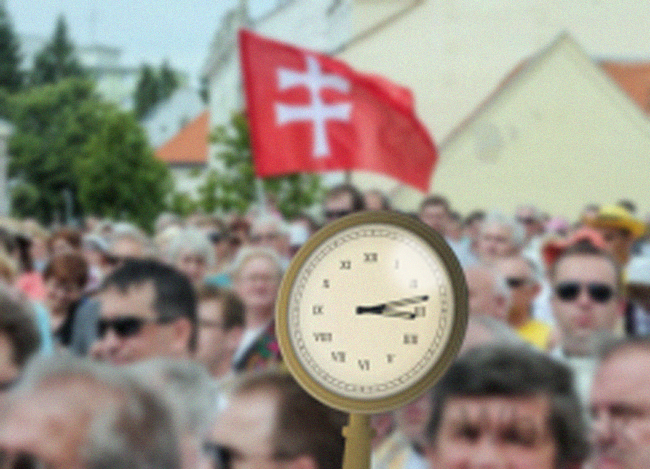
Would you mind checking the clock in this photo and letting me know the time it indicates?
3:13
